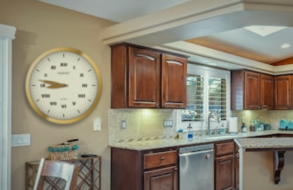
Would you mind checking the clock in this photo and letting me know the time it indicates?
8:47
